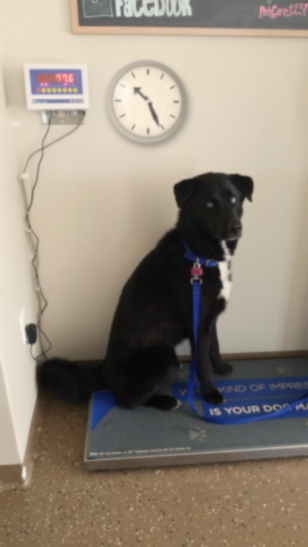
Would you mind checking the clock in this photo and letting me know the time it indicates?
10:26
